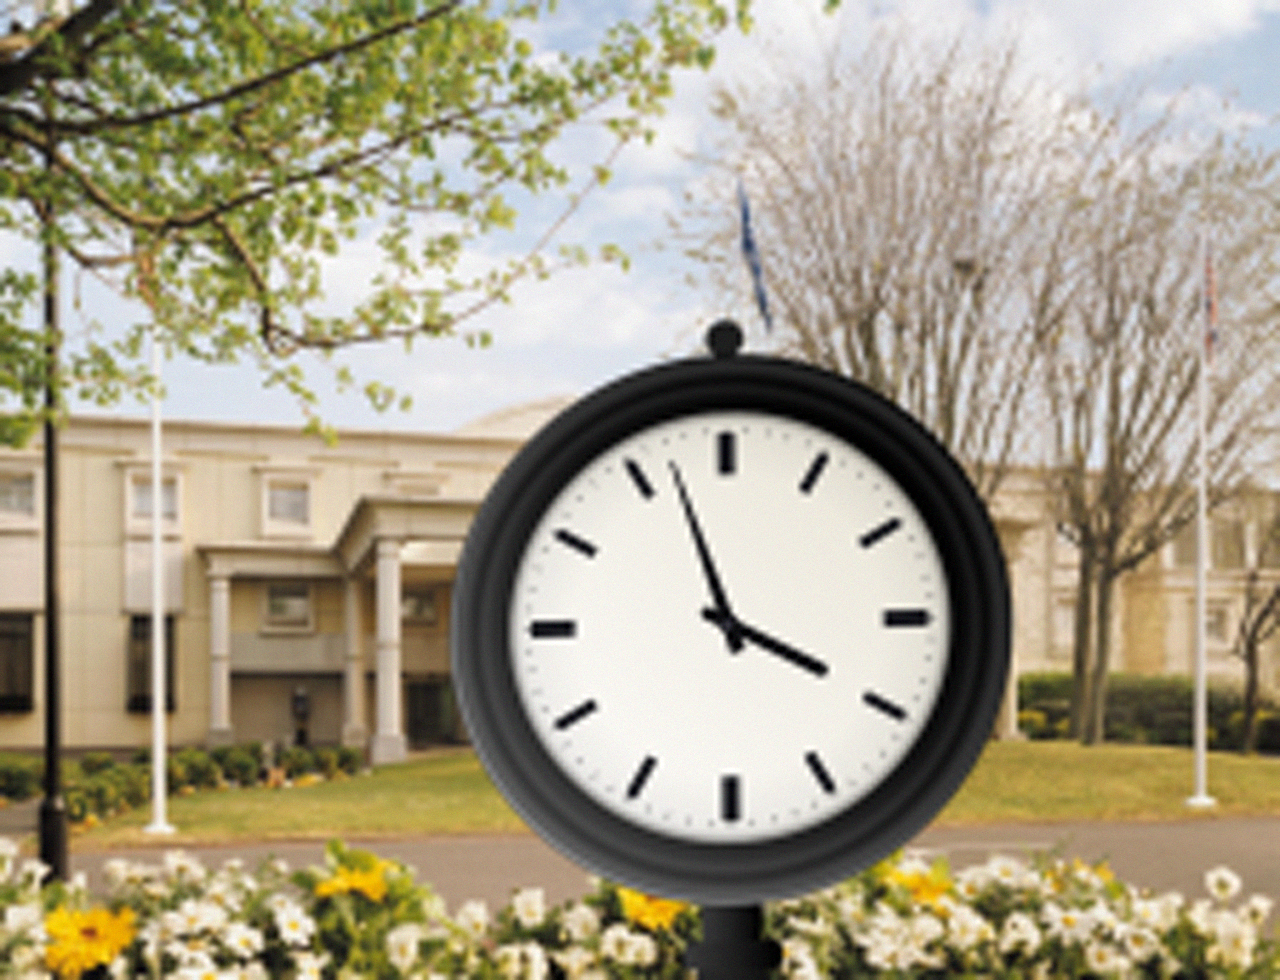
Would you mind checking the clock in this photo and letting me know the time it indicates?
3:57
